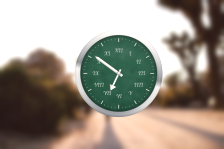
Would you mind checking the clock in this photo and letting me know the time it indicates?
6:51
